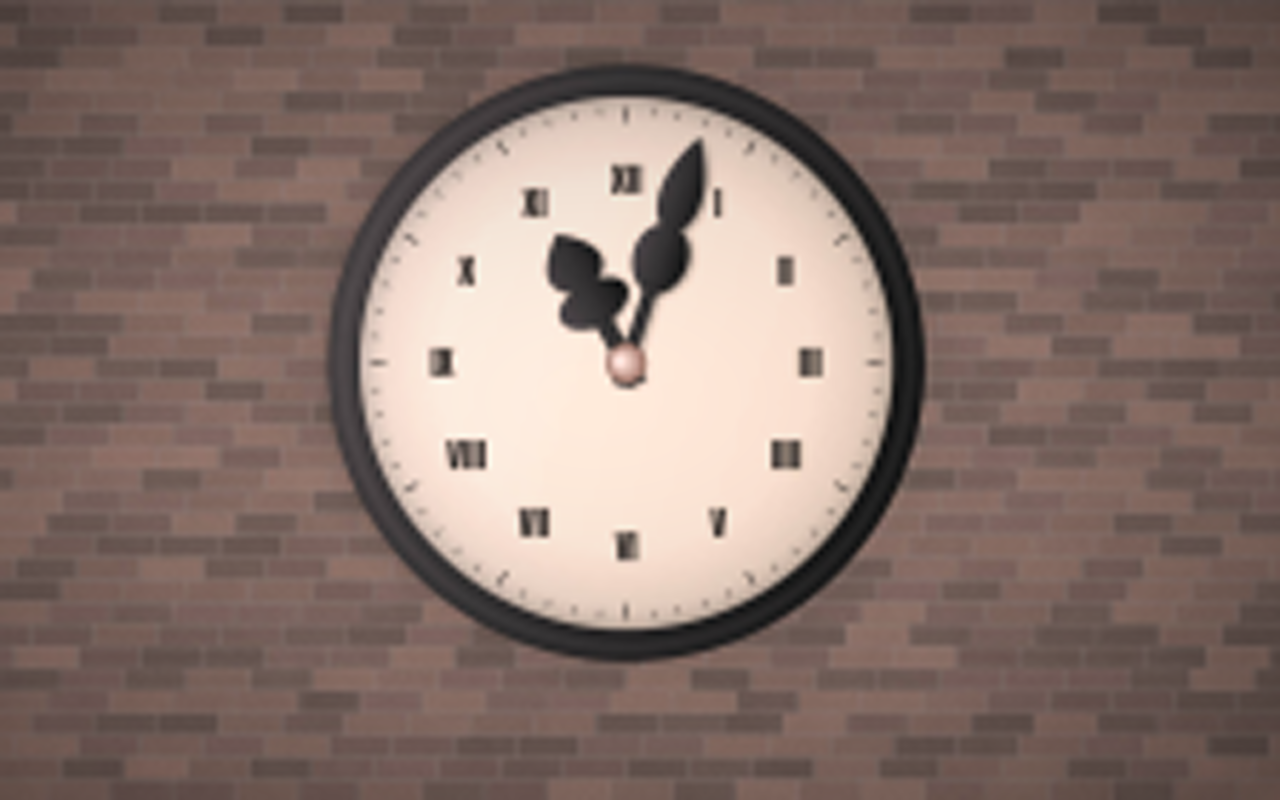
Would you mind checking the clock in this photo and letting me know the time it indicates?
11:03
